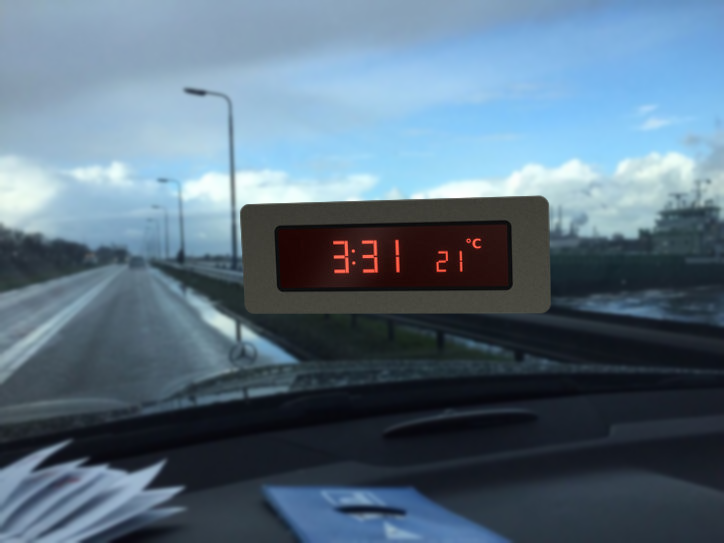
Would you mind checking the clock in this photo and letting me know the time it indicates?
3:31
